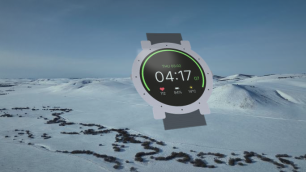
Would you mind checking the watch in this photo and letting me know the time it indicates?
4:17
